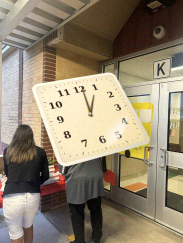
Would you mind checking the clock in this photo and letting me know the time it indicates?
1:01
